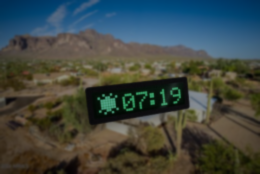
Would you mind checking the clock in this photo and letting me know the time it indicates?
7:19
